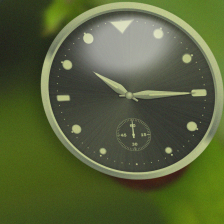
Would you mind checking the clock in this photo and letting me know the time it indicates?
10:15
